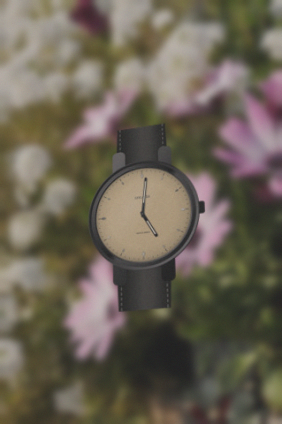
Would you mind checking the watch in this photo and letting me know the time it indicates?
5:01
